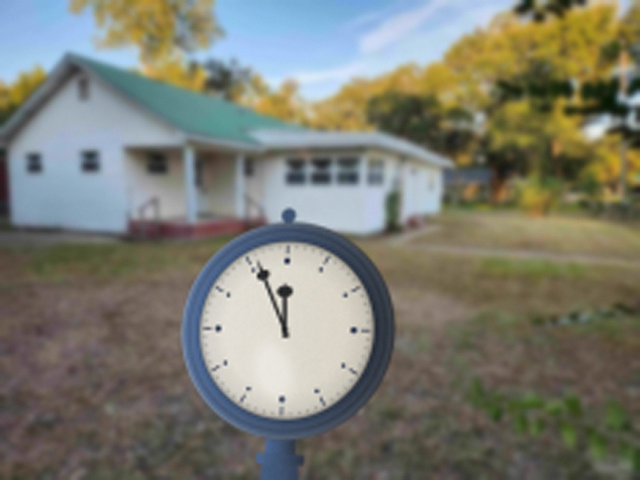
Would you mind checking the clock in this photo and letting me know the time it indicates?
11:56
